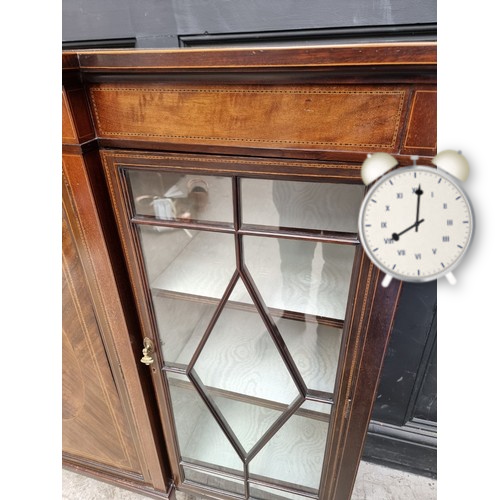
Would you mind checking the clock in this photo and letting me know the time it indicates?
8:01
